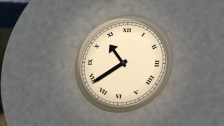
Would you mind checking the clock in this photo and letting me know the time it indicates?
10:39
